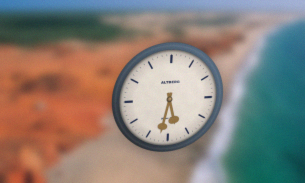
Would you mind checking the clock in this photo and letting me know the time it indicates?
5:32
